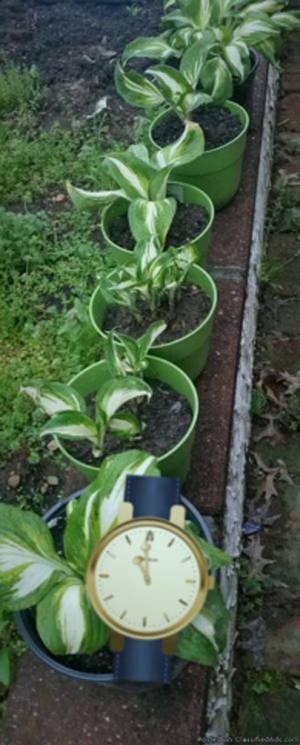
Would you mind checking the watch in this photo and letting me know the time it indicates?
10:59
